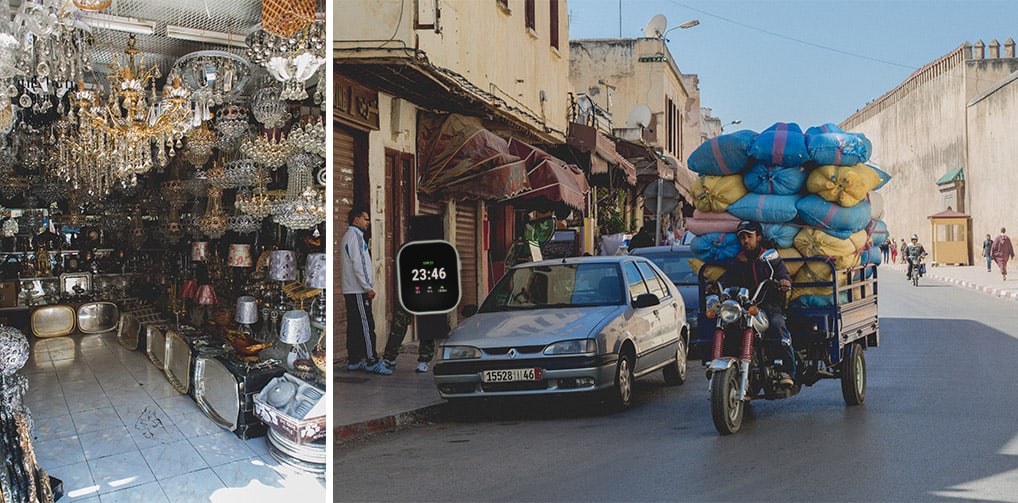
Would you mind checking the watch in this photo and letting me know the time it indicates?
23:46
